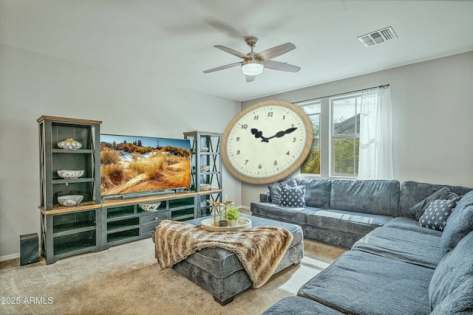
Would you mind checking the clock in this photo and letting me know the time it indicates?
10:11
